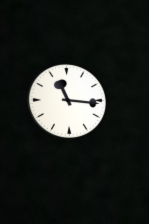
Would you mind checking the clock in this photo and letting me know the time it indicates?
11:16
